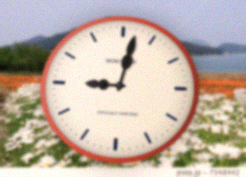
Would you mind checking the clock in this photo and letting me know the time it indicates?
9:02
